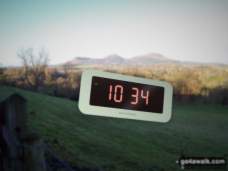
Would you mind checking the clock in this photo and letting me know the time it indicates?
10:34
